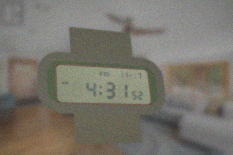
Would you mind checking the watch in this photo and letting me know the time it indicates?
4:31
